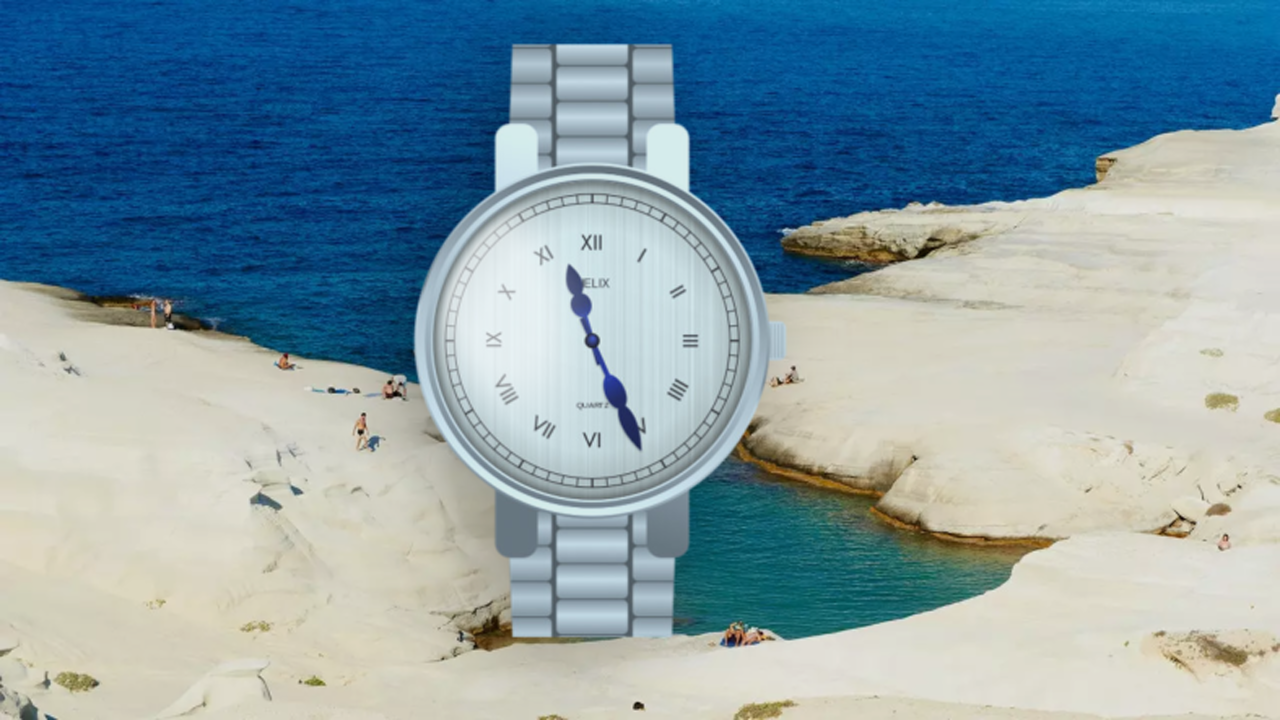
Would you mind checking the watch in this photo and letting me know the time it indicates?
11:26
